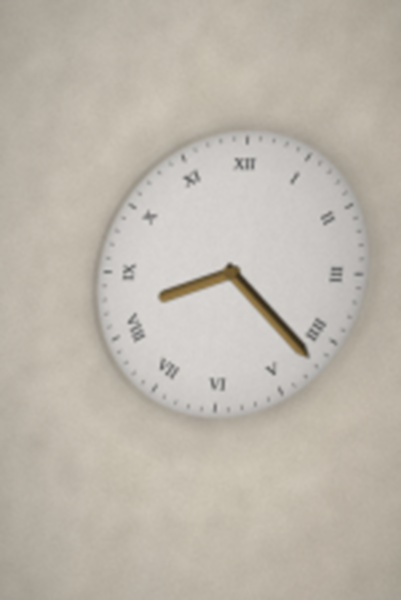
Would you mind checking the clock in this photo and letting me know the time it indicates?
8:22
